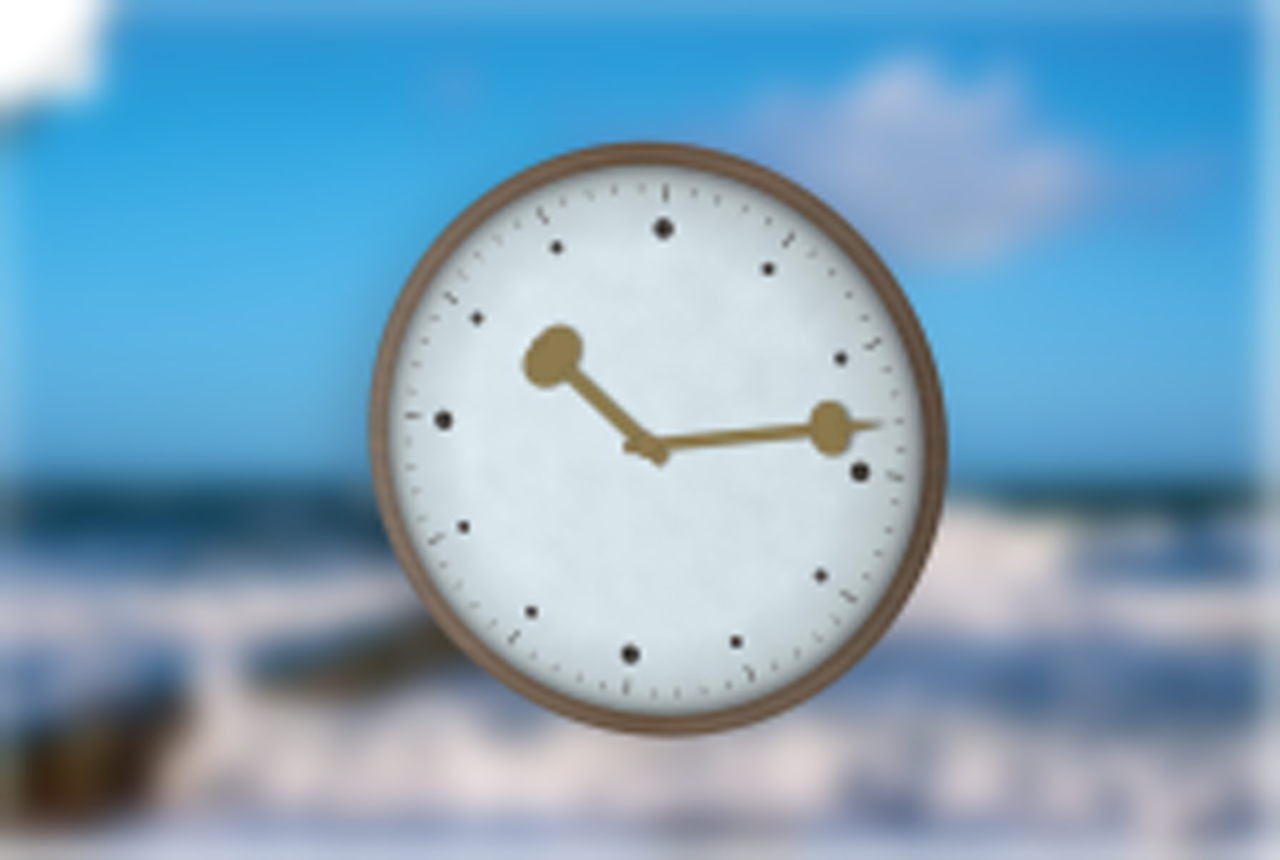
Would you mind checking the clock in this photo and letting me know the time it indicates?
10:13
